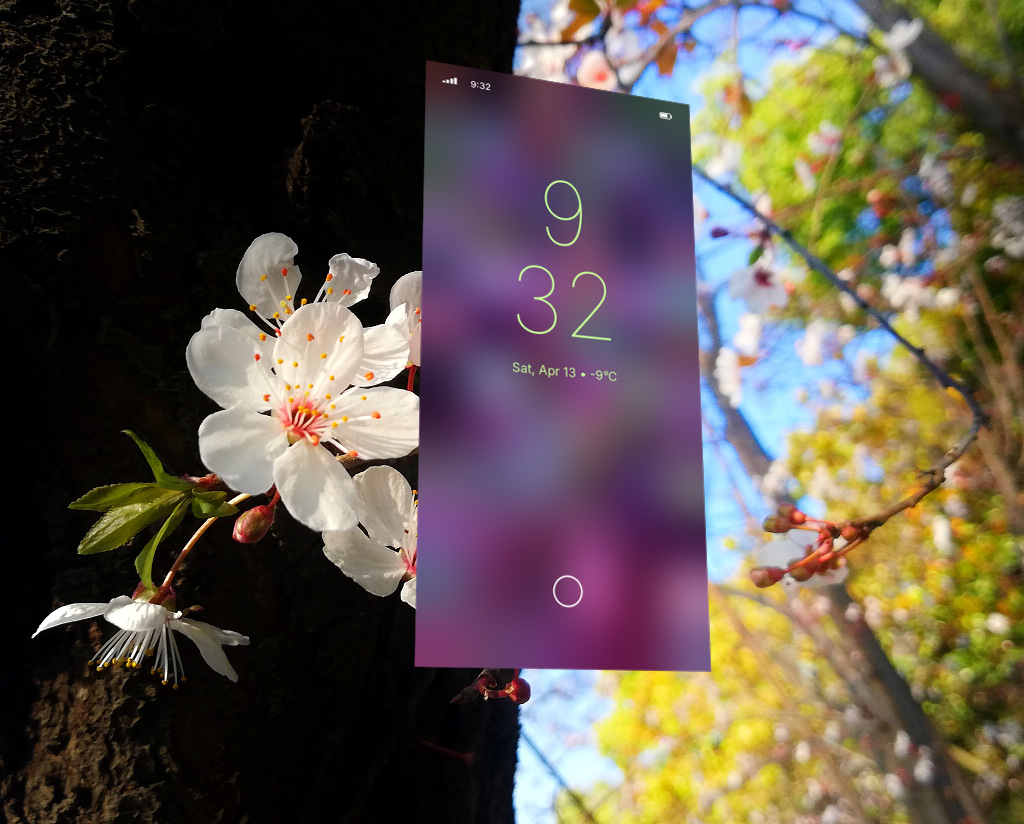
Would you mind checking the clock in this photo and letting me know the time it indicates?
9:32
